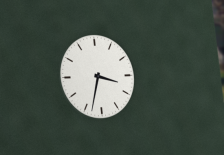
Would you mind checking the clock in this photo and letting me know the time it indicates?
3:33
